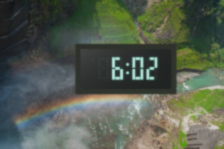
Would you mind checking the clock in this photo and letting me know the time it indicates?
6:02
